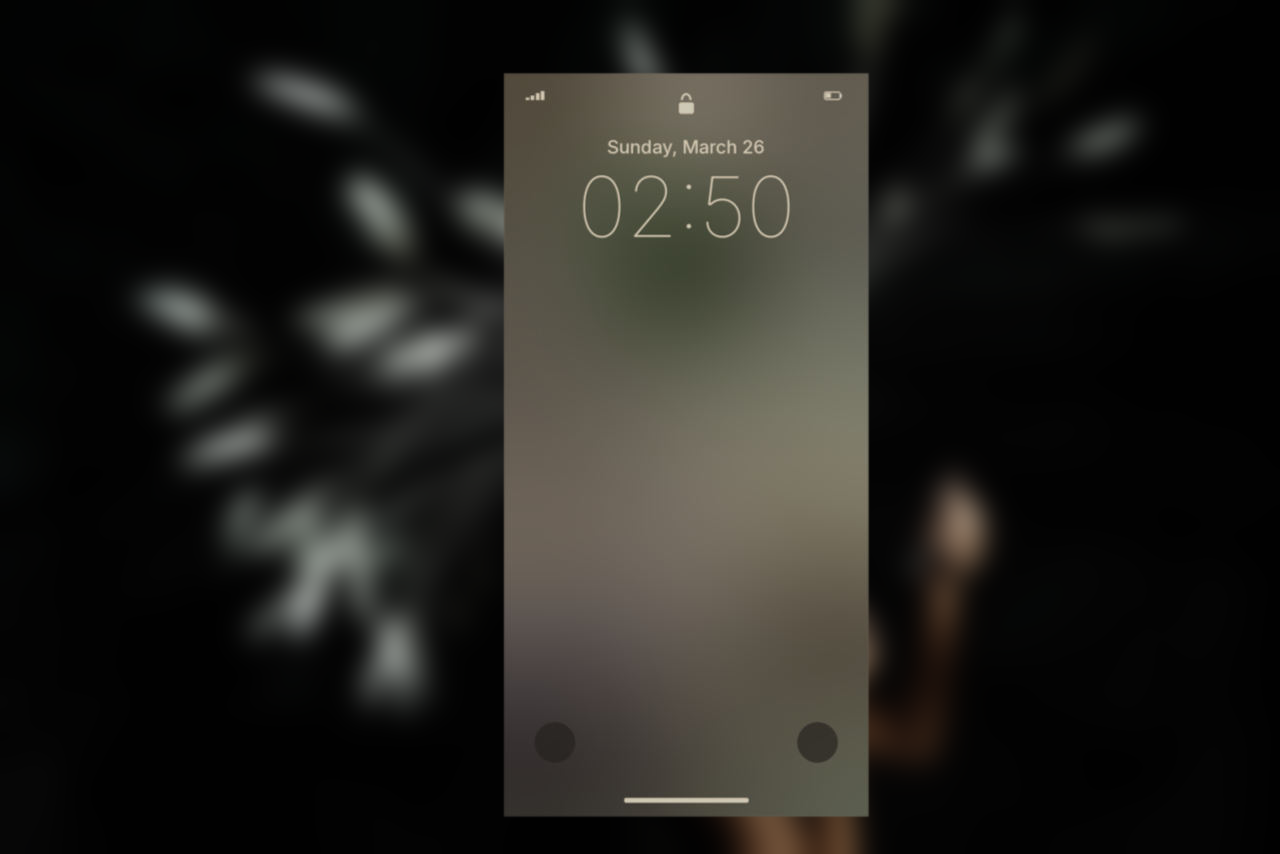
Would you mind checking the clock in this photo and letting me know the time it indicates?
2:50
